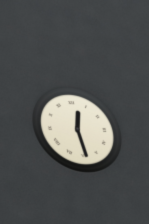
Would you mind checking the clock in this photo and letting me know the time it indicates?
12:29
